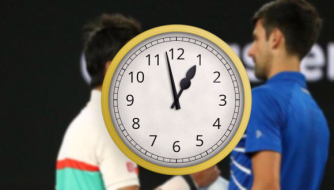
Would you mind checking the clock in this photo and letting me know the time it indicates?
12:58
